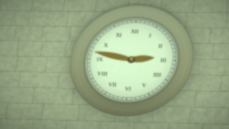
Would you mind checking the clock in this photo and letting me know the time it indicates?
2:47
